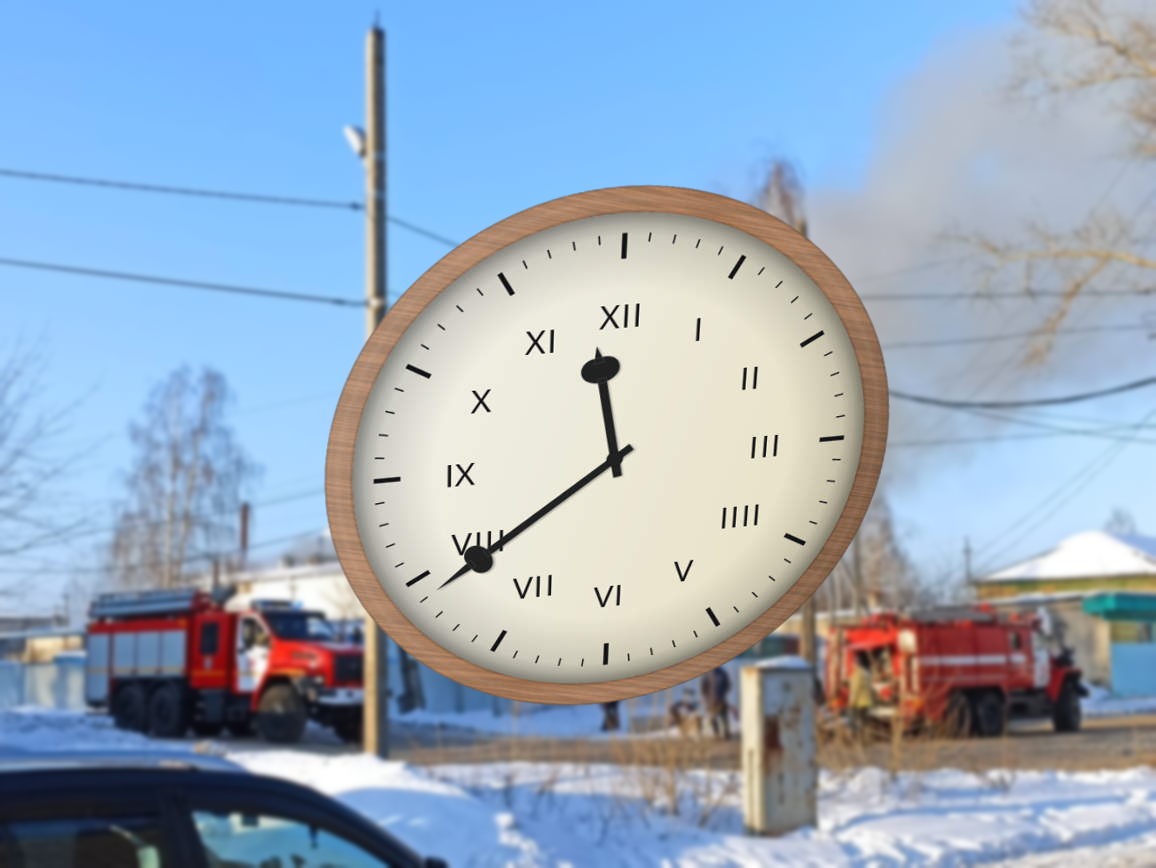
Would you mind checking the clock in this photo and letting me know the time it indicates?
11:39
